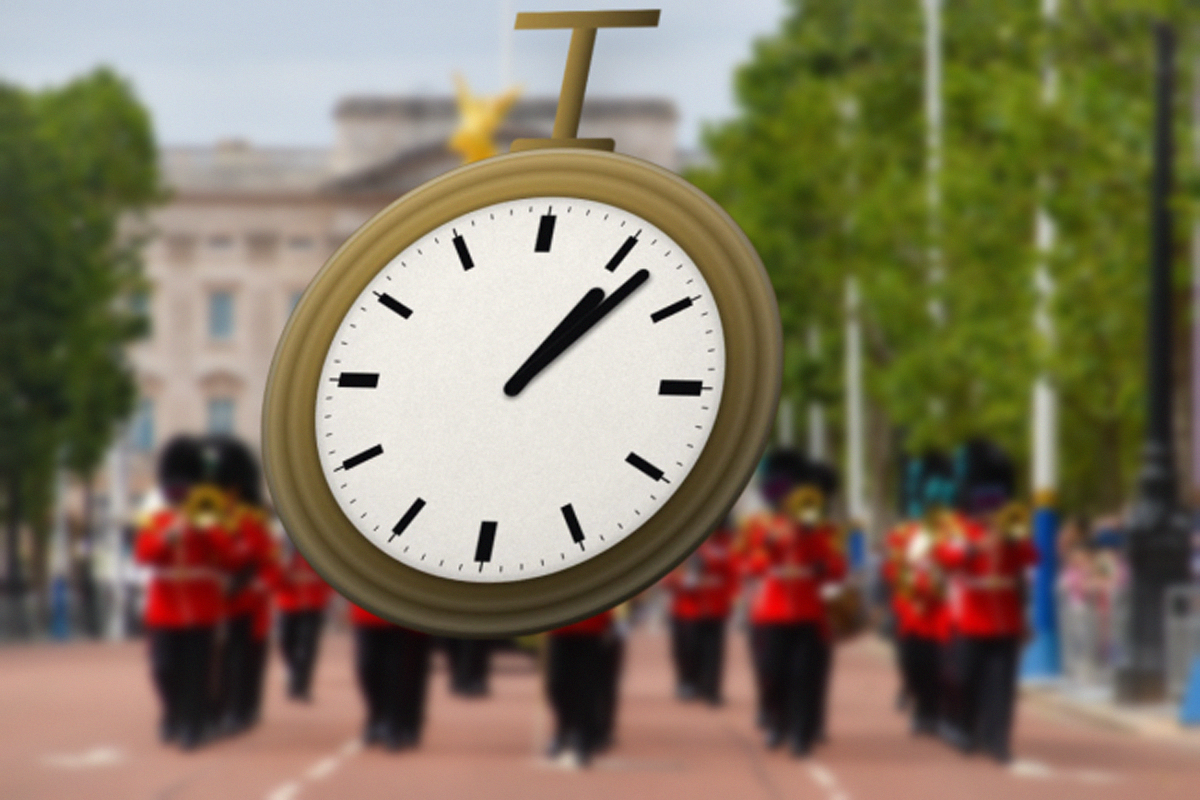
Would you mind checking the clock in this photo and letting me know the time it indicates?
1:07
